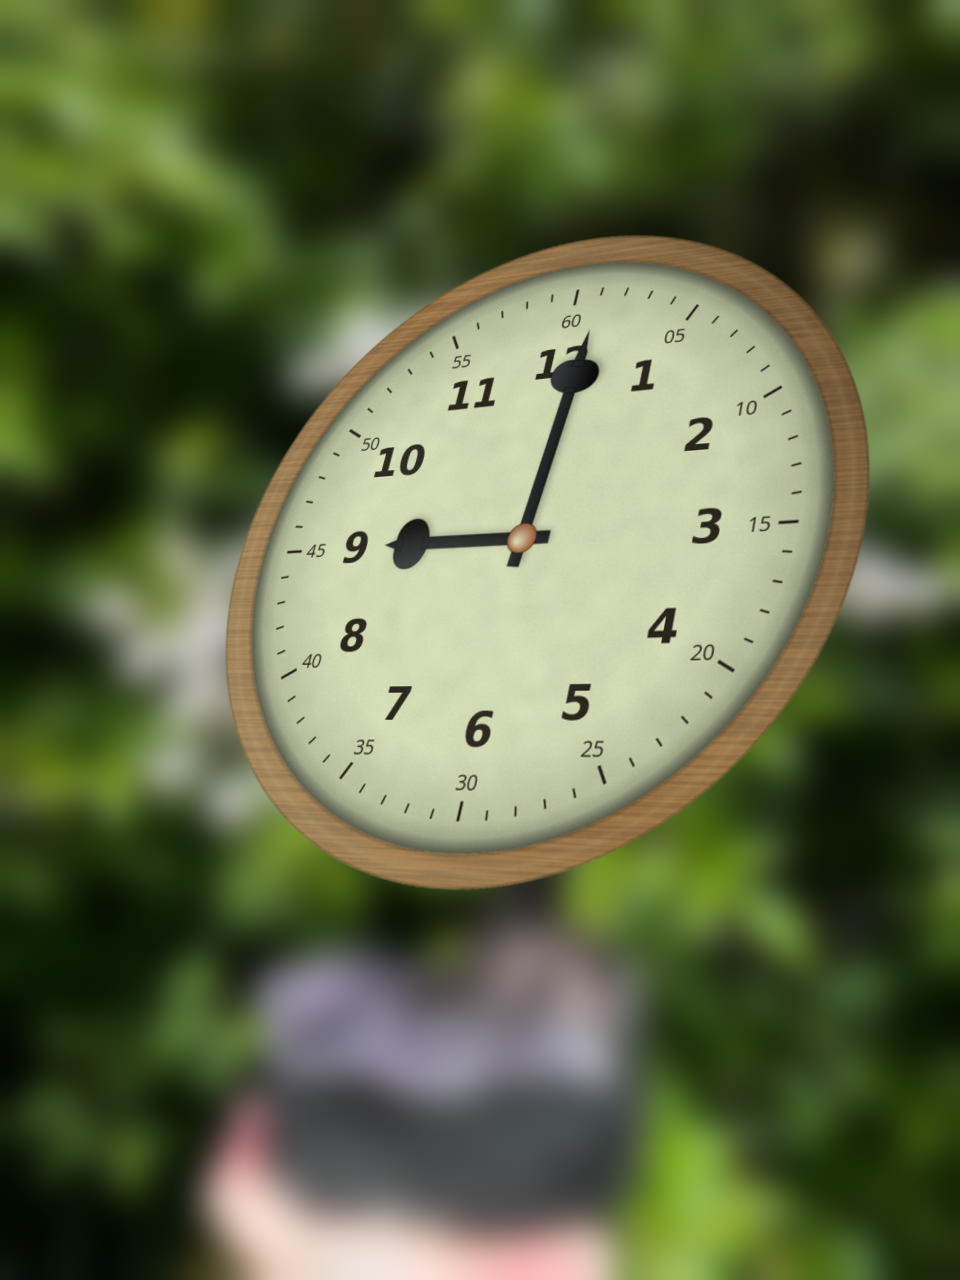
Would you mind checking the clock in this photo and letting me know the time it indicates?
9:01
